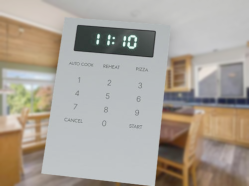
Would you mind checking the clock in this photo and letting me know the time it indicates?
11:10
